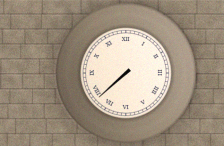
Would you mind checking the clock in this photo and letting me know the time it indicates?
7:38
